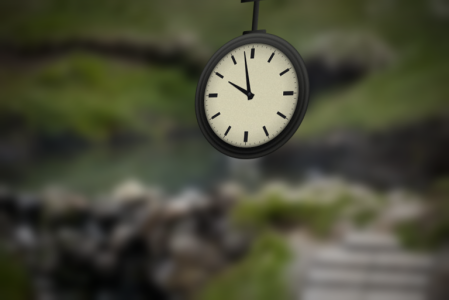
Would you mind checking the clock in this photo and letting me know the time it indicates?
9:58
